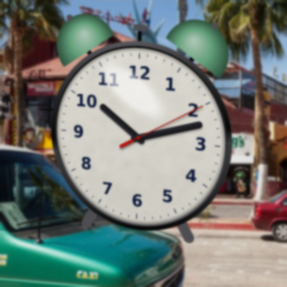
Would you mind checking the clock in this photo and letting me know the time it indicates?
10:12:10
